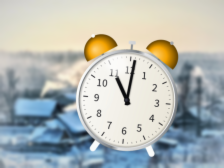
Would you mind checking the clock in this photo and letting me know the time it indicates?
11:01
